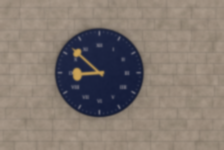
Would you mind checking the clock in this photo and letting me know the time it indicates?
8:52
